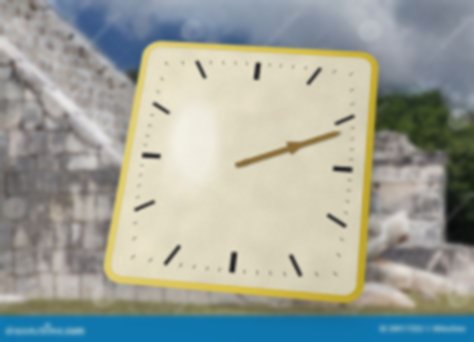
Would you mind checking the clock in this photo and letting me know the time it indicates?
2:11
